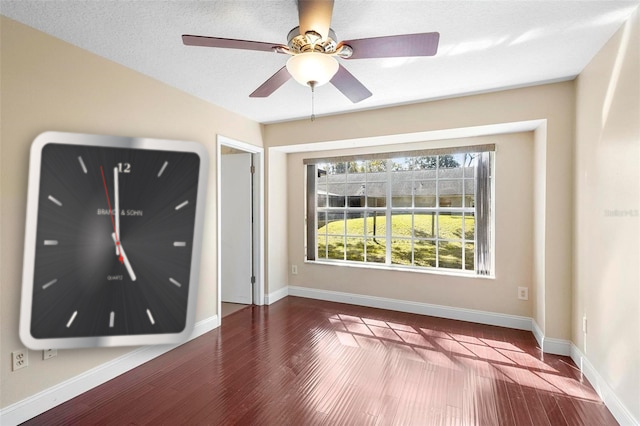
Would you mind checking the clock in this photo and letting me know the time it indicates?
4:58:57
